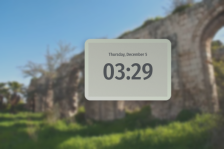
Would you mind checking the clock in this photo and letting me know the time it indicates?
3:29
